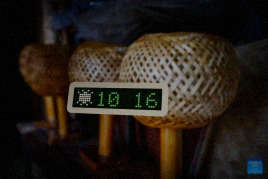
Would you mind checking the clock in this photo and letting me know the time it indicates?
10:16
